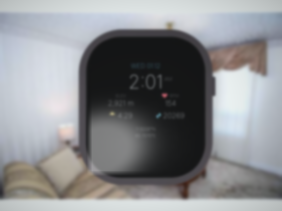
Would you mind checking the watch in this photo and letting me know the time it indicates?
2:01
